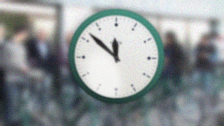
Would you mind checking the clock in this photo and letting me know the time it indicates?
11:52
